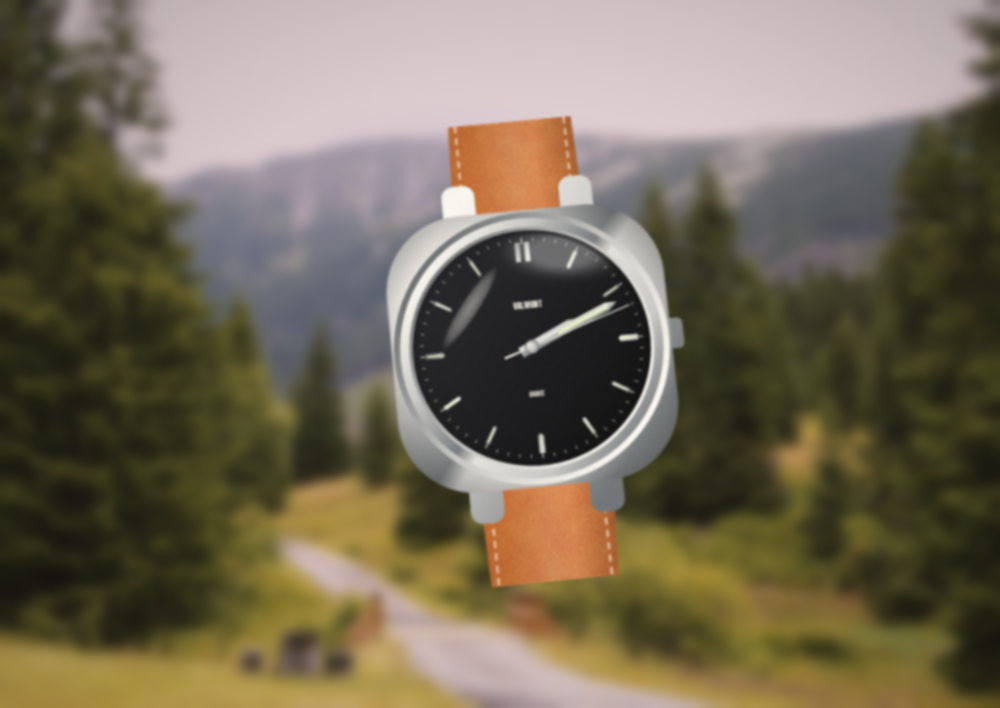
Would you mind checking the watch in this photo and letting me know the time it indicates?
2:11:12
